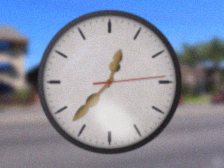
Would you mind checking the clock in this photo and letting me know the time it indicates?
12:37:14
